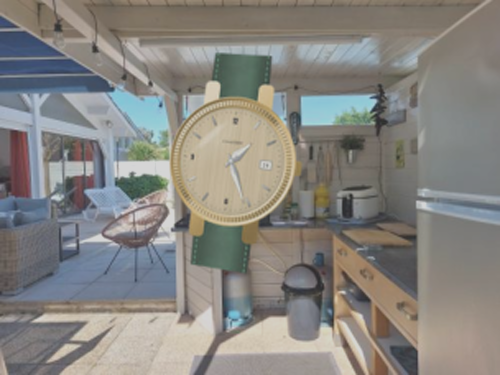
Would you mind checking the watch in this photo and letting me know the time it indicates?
1:26
